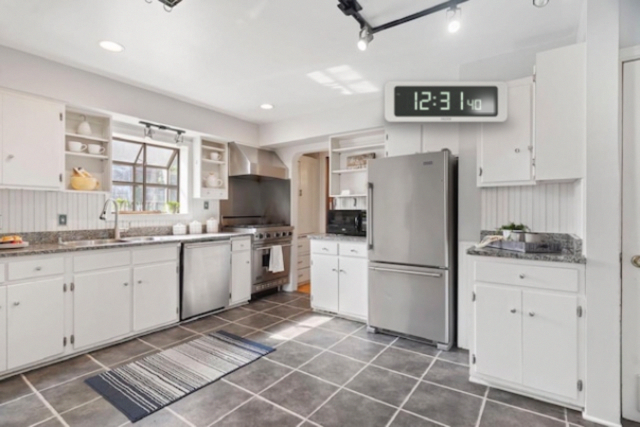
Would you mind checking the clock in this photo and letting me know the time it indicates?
12:31:40
